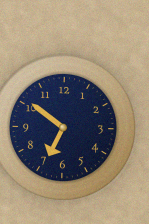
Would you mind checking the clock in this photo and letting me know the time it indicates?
6:51
